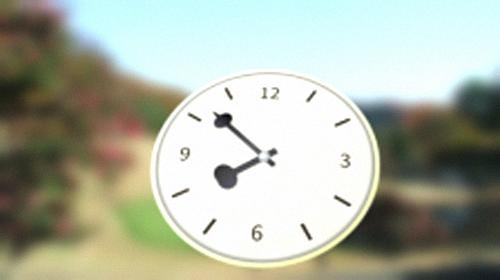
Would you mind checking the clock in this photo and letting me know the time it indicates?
7:52
